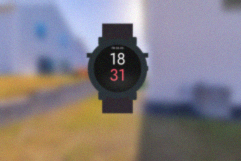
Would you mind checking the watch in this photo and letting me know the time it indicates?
18:31
